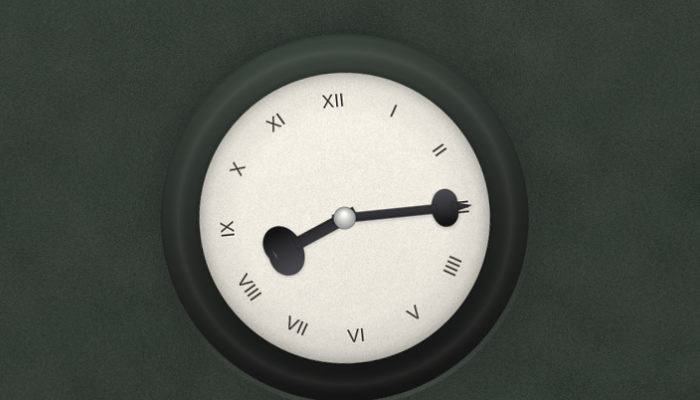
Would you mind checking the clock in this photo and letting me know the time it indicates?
8:15
